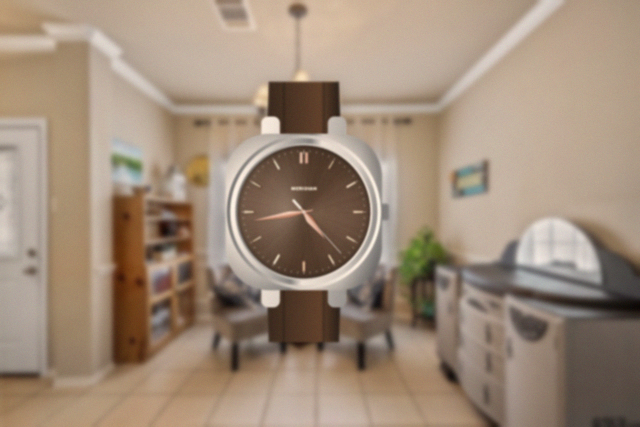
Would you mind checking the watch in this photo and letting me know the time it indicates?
4:43:23
